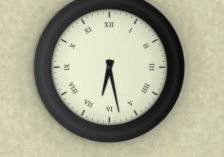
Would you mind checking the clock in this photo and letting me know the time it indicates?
6:28
